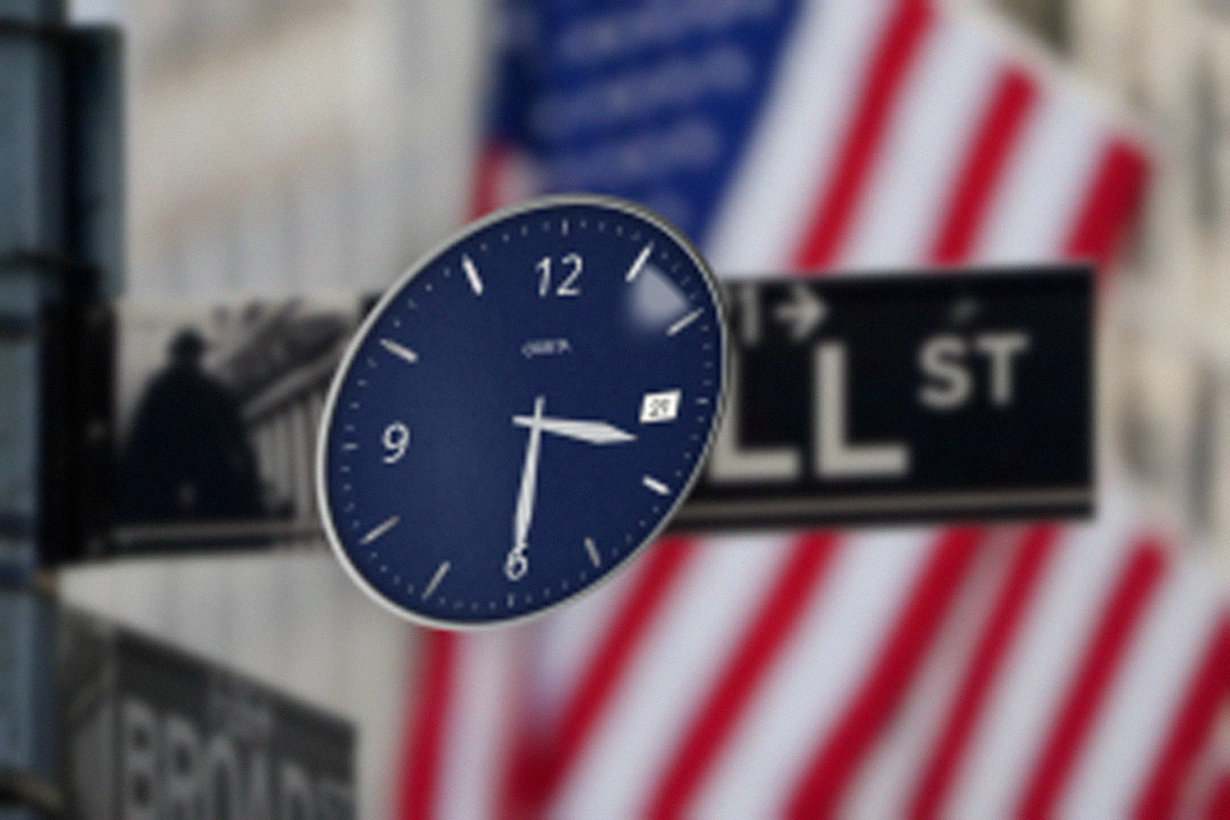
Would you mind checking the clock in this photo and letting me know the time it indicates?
3:30
